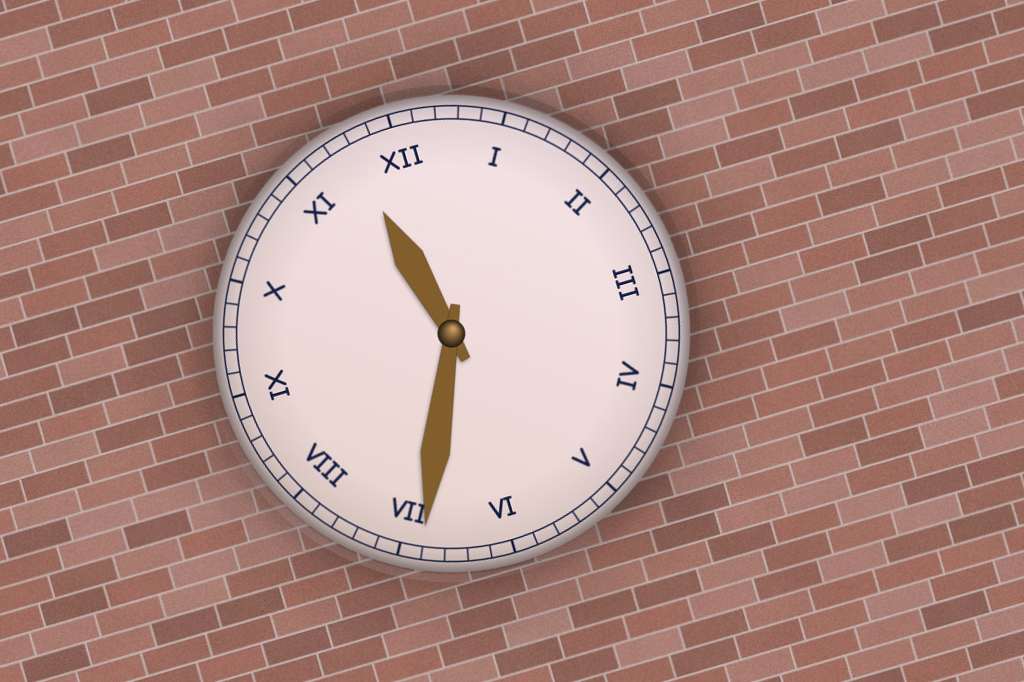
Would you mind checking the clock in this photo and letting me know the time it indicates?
11:34
